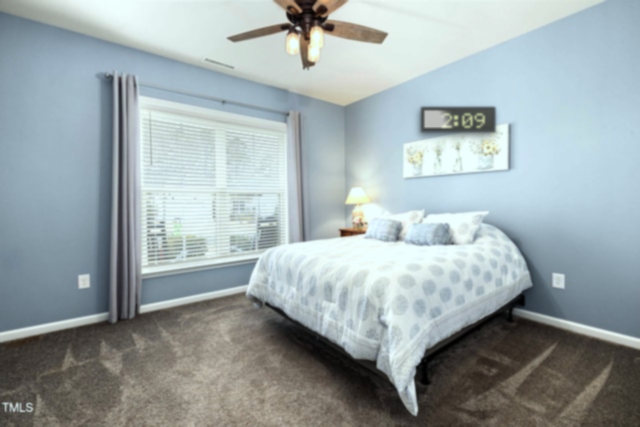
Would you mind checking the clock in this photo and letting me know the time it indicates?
2:09
